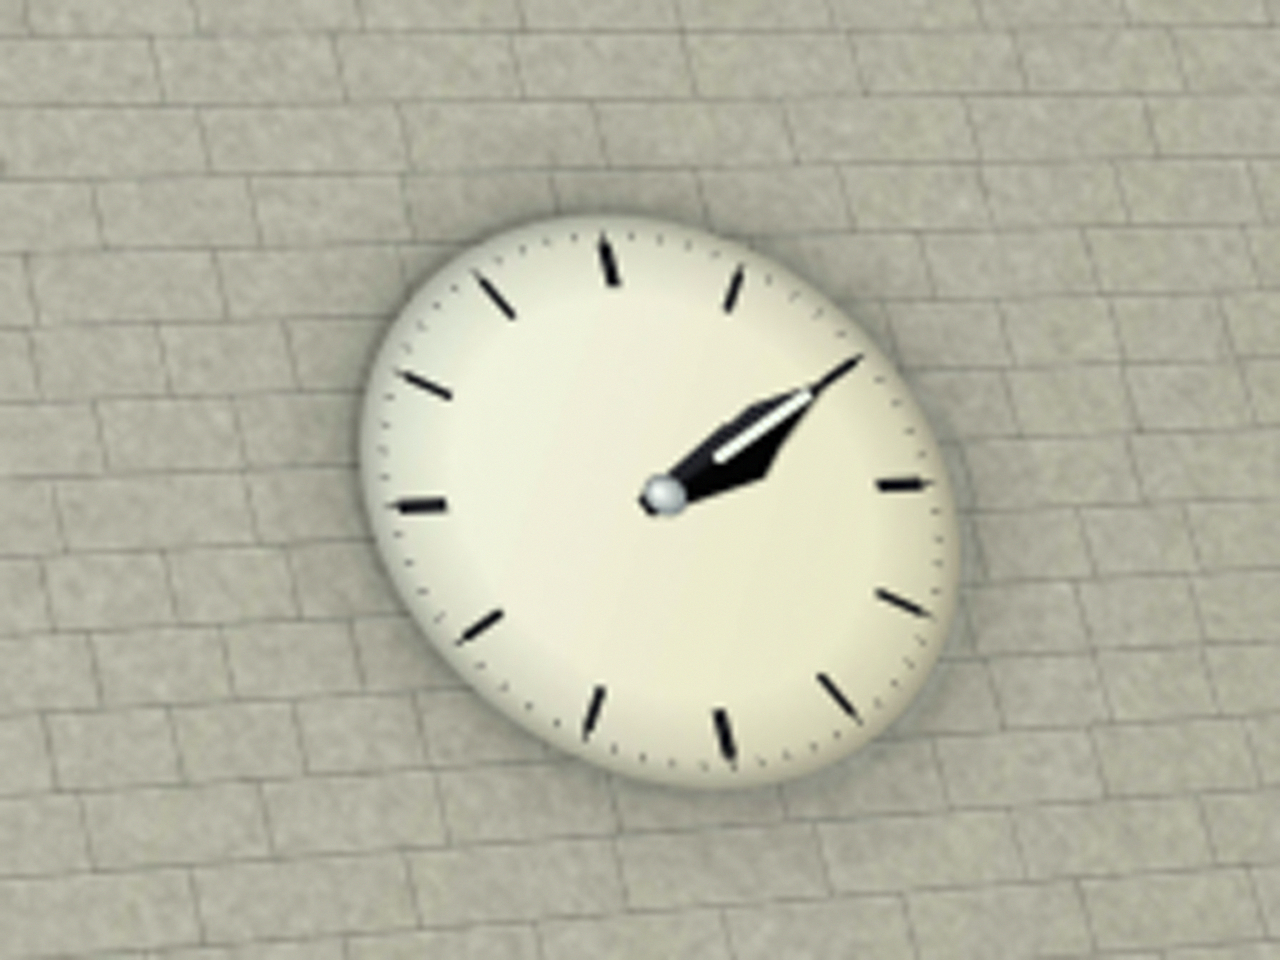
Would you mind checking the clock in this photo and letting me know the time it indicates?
2:10
